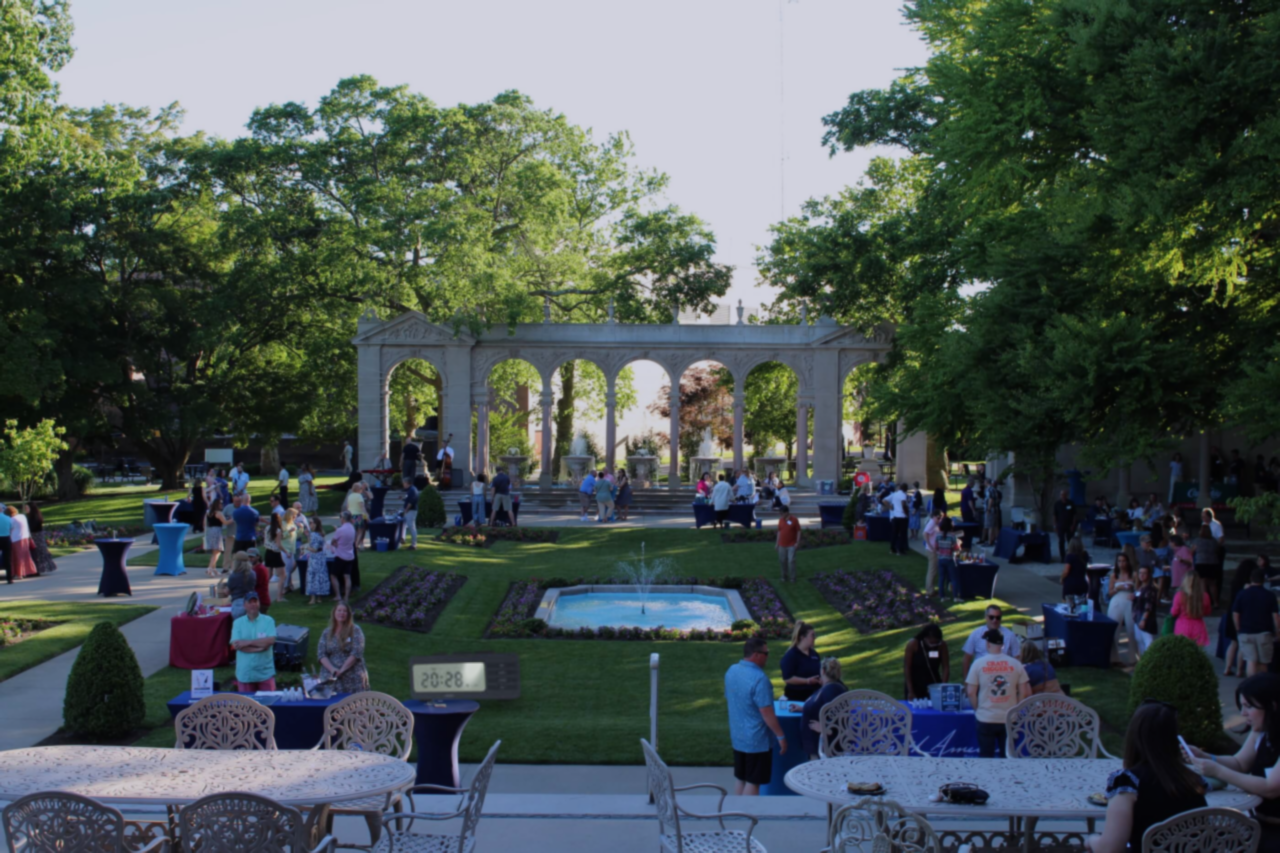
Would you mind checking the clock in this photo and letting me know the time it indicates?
20:28
